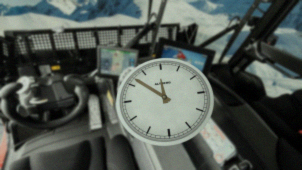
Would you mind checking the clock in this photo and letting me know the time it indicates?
11:52
